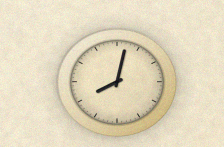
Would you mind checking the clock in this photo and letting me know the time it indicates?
8:02
